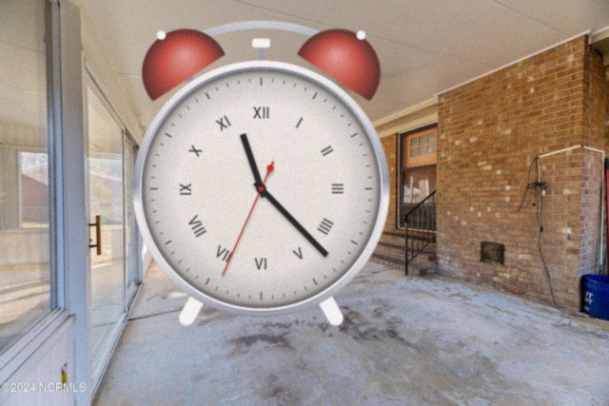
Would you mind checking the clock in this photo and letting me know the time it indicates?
11:22:34
